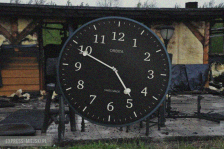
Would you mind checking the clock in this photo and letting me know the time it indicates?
4:49
